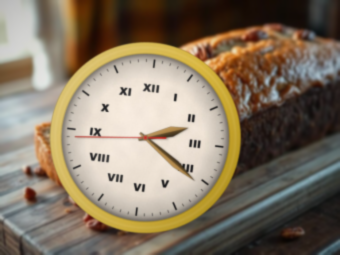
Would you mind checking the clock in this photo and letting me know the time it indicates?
2:20:44
